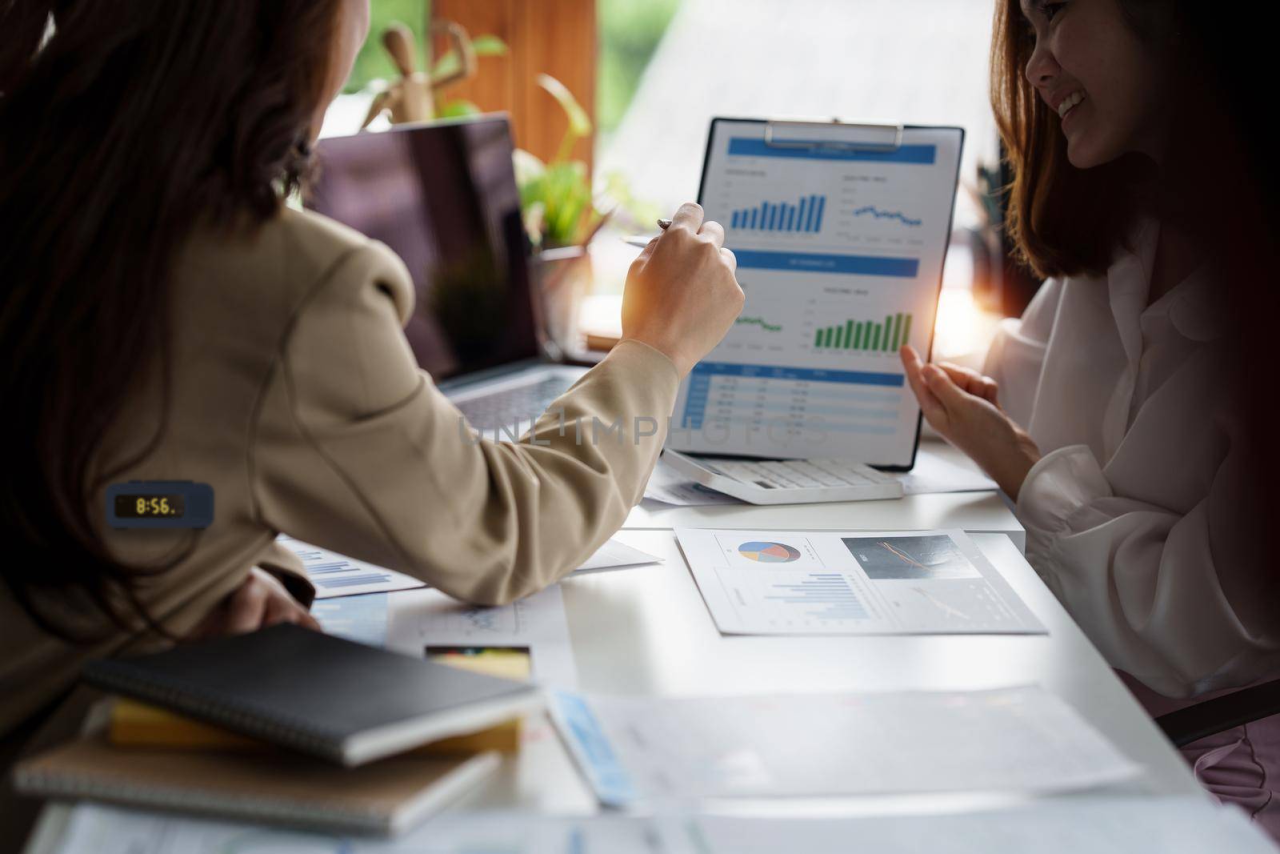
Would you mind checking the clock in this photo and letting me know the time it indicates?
8:56
